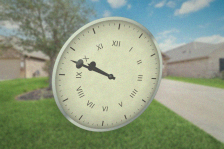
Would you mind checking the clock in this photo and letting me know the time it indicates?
9:48
